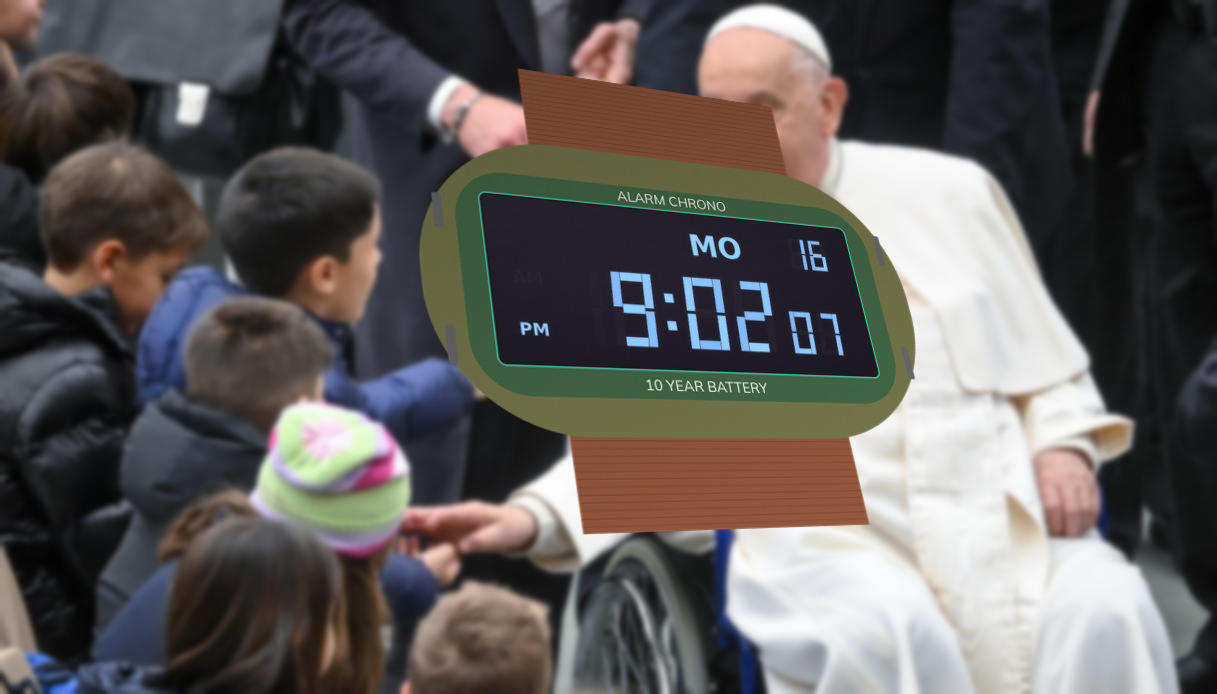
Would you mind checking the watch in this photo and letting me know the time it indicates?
9:02:07
